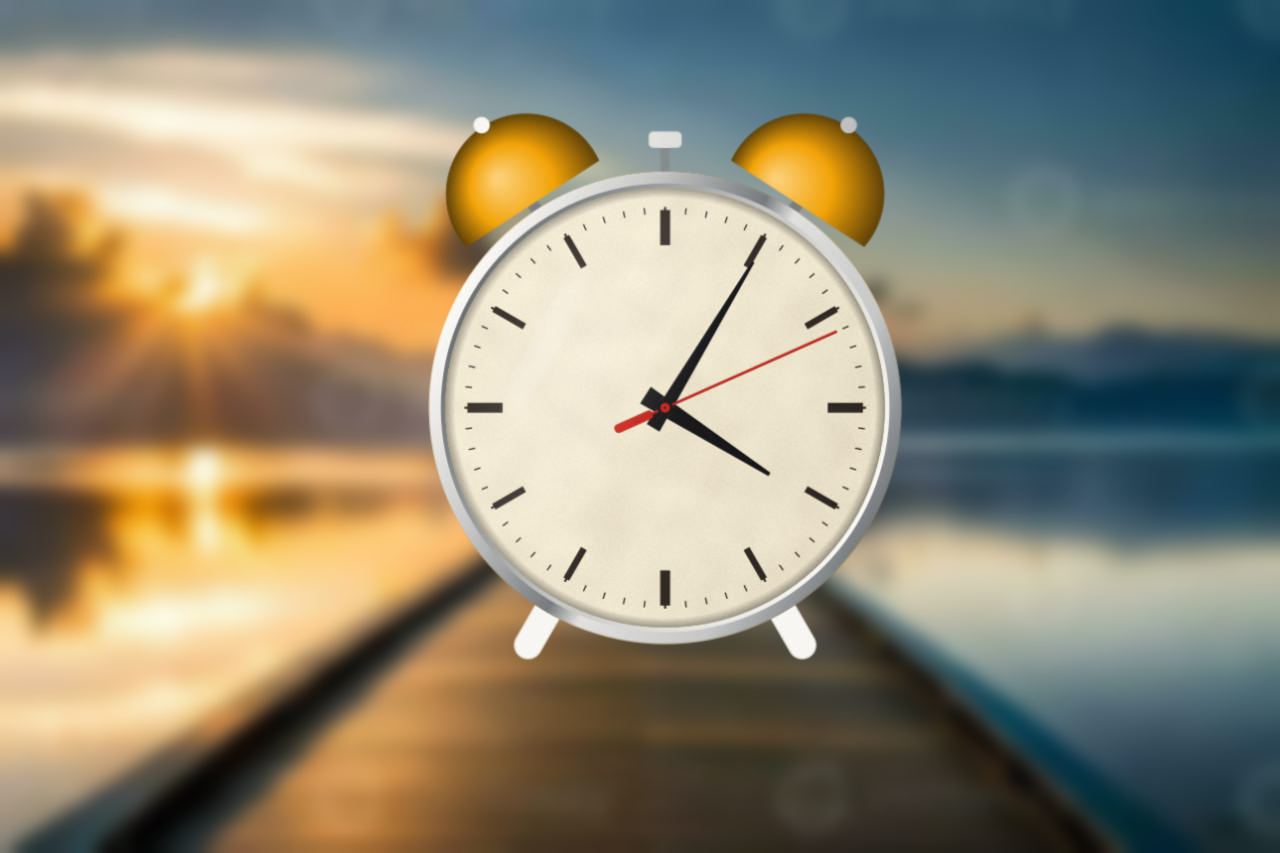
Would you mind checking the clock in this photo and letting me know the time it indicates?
4:05:11
